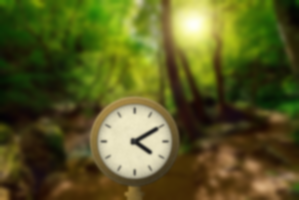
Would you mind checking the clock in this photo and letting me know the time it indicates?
4:10
